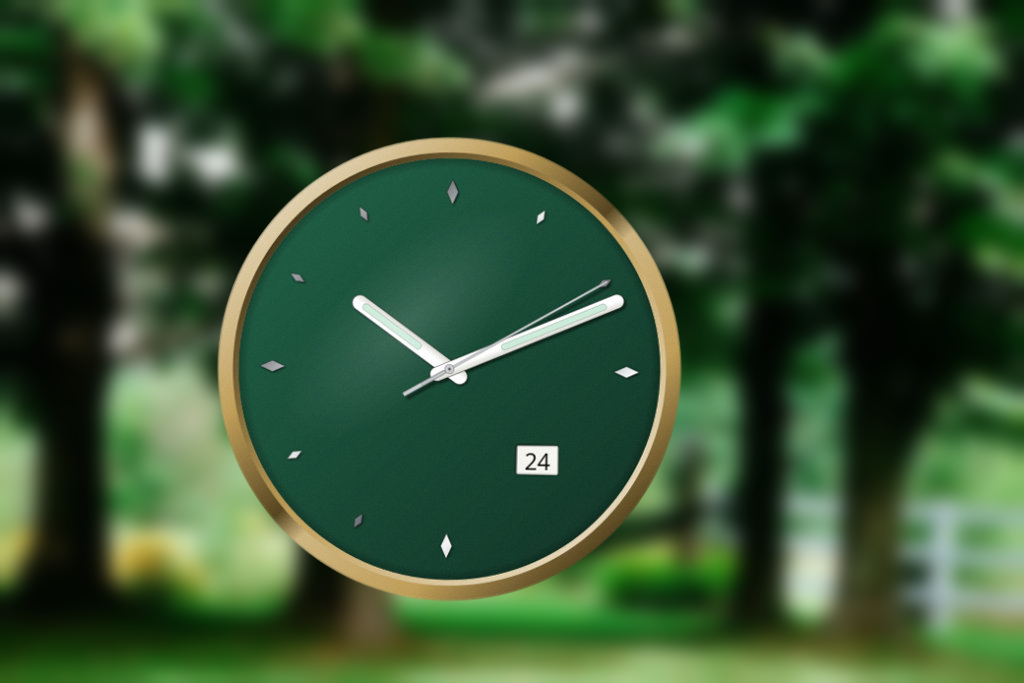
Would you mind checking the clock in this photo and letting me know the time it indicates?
10:11:10
